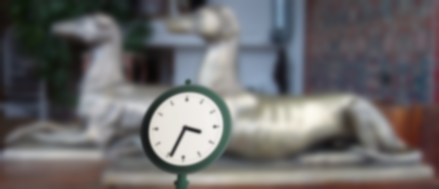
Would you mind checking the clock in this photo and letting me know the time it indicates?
3:34
